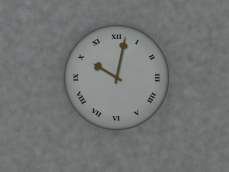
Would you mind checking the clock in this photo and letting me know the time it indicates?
10:02
